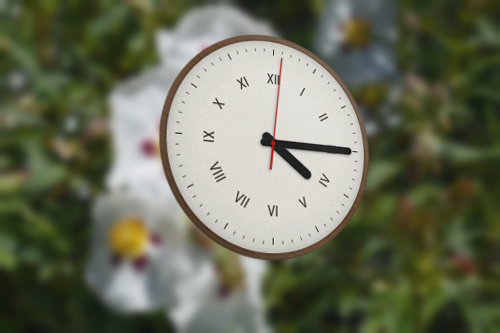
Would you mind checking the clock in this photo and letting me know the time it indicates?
4:15:01
